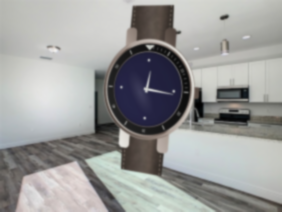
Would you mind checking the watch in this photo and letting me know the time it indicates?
12:16
